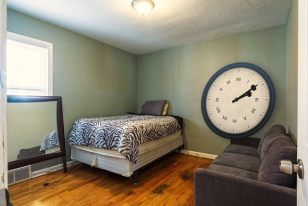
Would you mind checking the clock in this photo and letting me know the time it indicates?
2:09
